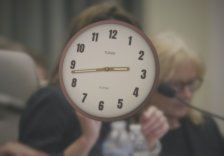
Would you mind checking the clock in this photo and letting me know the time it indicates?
2:43
